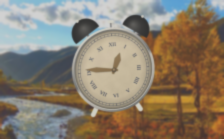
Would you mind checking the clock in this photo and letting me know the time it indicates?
12:46
